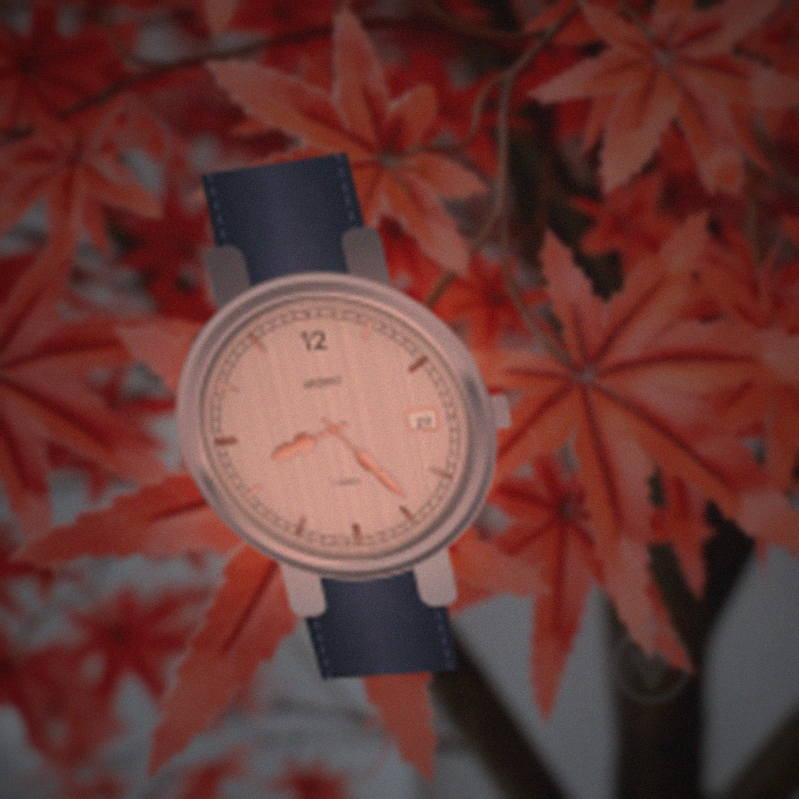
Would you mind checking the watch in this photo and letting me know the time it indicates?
8:24
